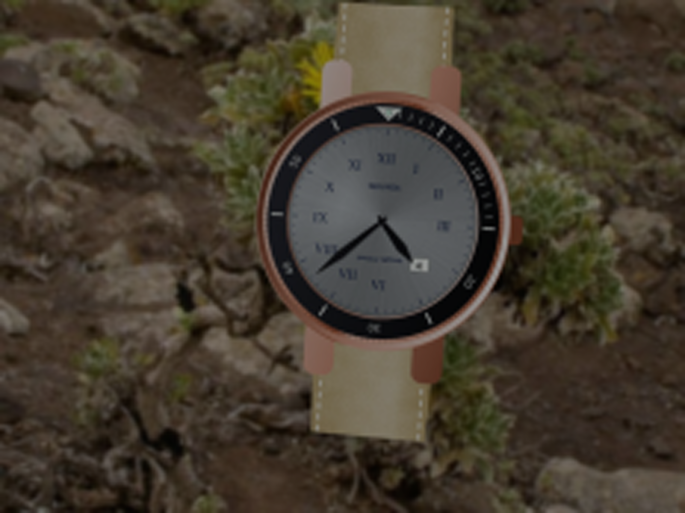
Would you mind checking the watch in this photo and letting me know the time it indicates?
4:38
